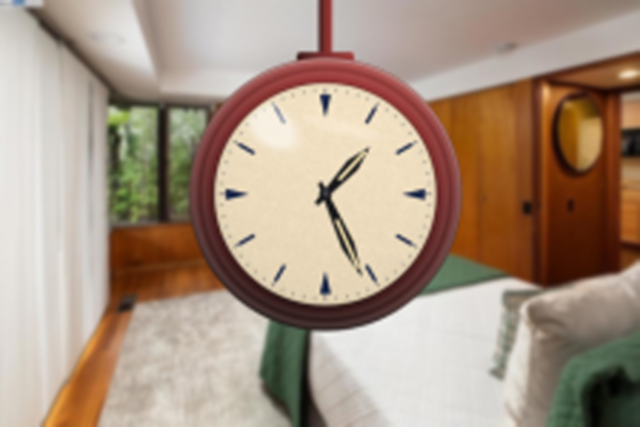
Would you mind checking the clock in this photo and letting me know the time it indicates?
1:26
